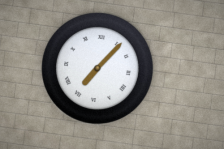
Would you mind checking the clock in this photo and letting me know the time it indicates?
7:06
